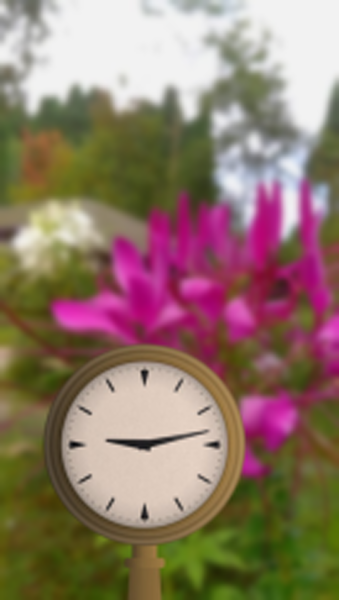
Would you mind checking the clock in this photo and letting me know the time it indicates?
9:13
